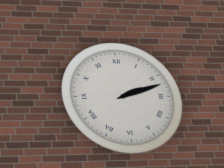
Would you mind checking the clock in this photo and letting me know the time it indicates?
2:12
